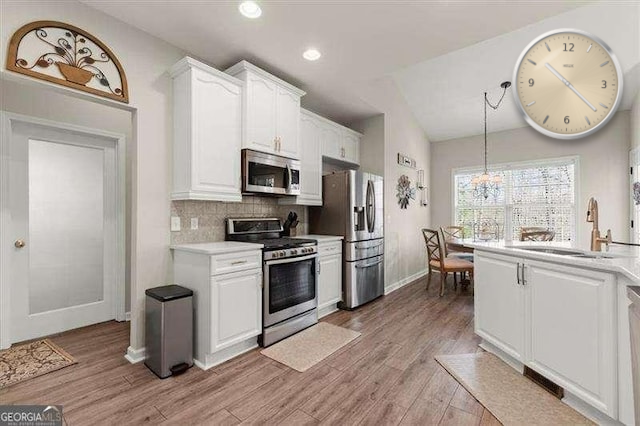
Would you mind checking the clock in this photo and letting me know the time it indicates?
10:22
